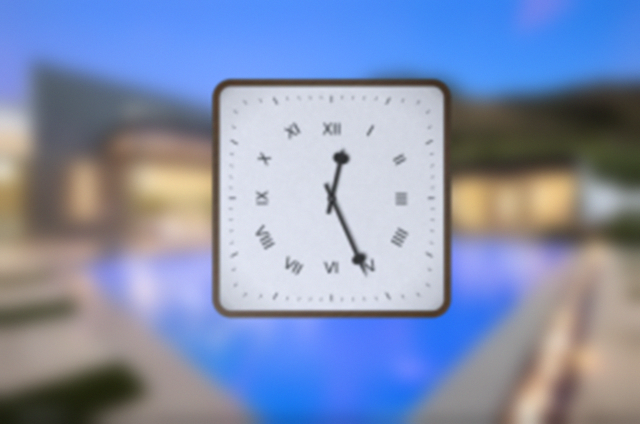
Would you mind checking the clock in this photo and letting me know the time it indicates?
12:26
